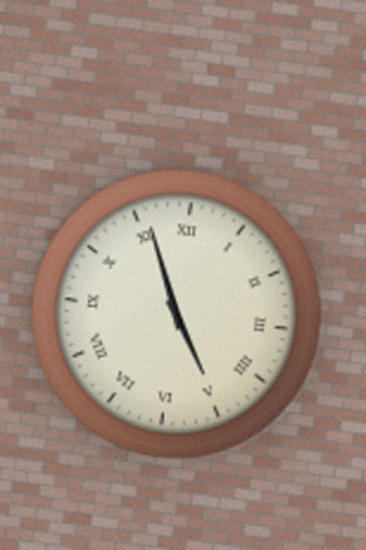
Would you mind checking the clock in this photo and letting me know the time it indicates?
4:56
